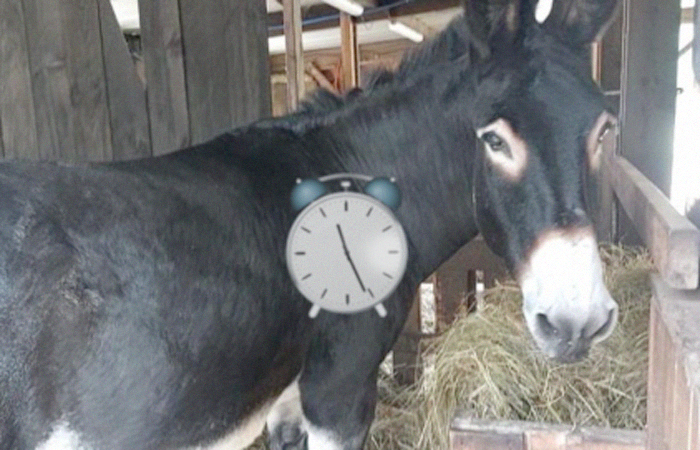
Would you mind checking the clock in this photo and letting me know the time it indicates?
11:26
